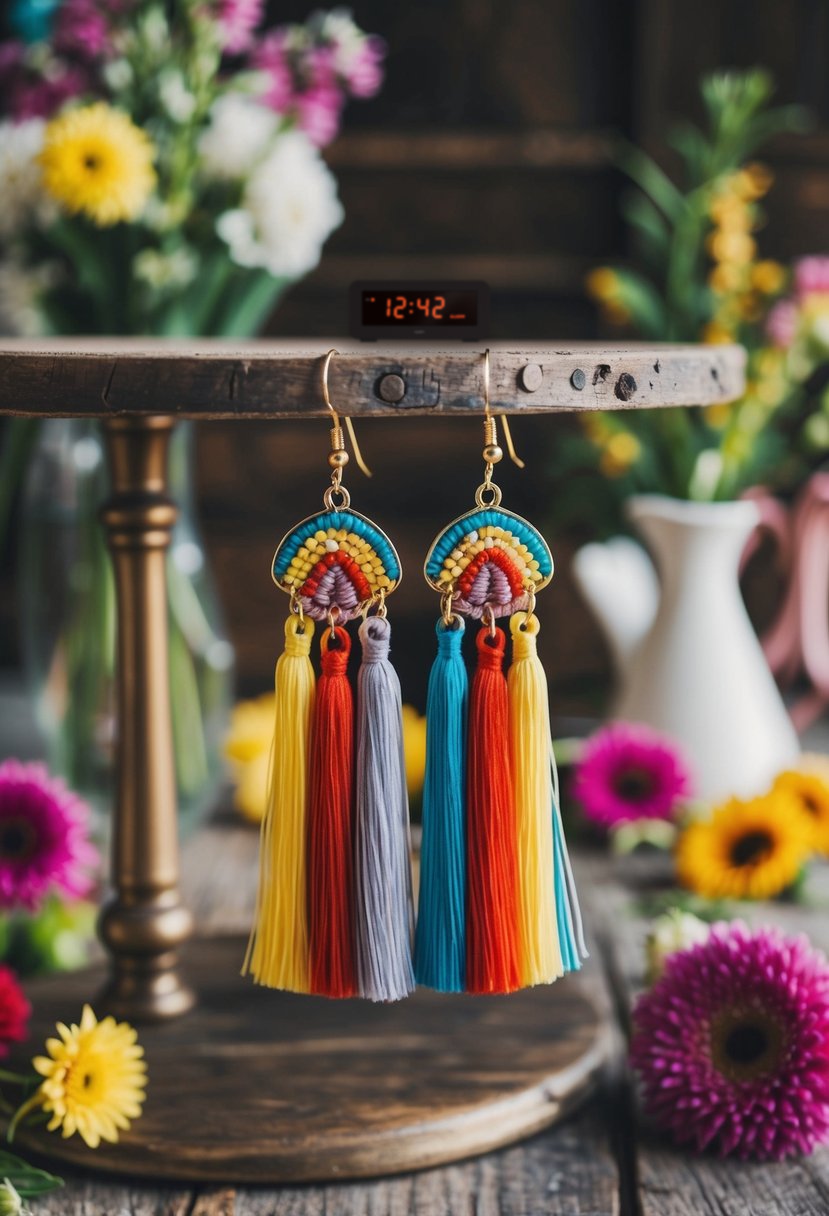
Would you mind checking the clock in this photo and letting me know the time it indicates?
12:42
